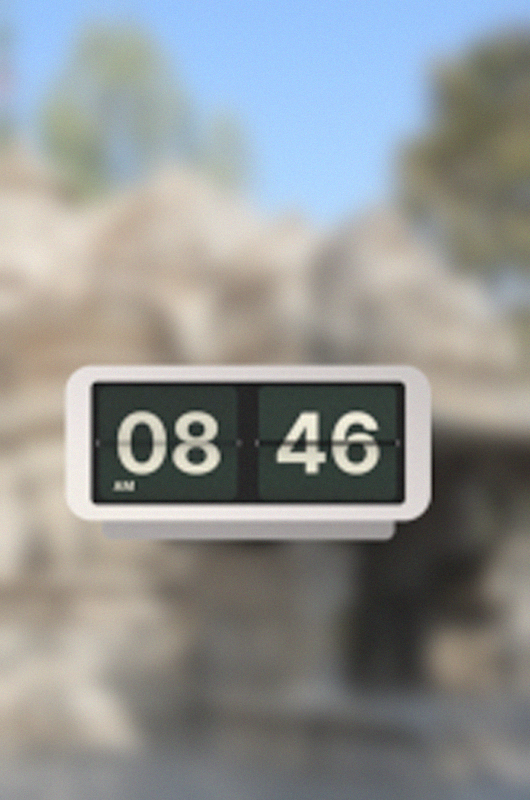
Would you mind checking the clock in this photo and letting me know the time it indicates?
8:46
